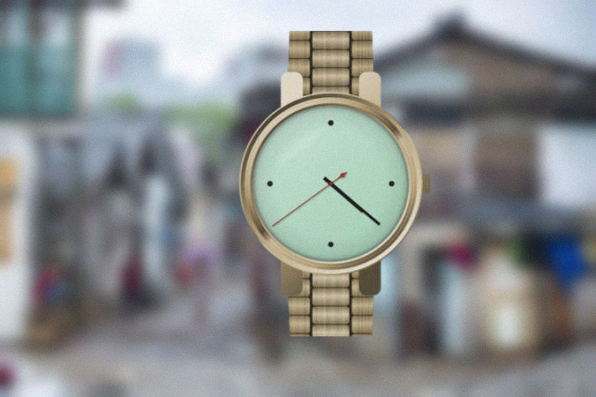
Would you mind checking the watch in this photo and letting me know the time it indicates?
4:21:39
